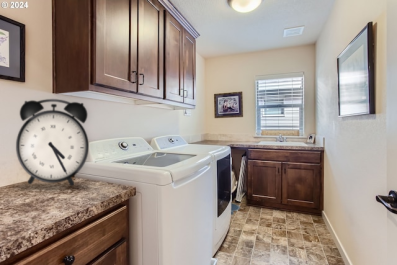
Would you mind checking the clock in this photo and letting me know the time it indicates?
4:25
